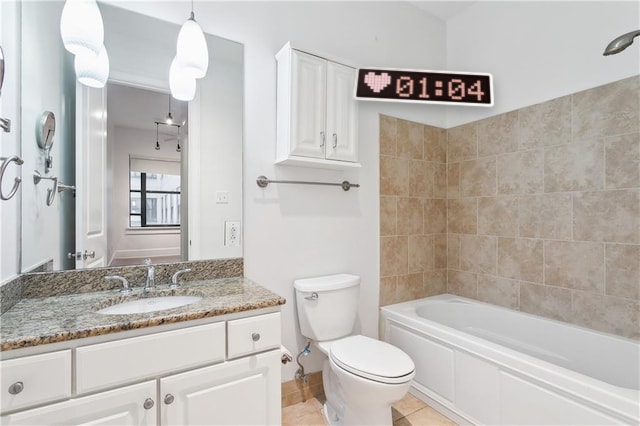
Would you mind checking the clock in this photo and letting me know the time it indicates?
1:04
